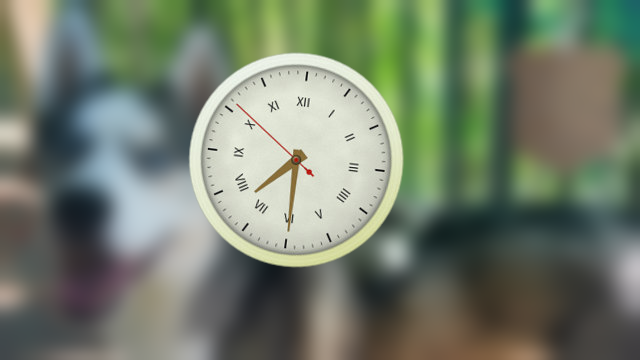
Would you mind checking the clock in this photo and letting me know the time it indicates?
7:29:51
